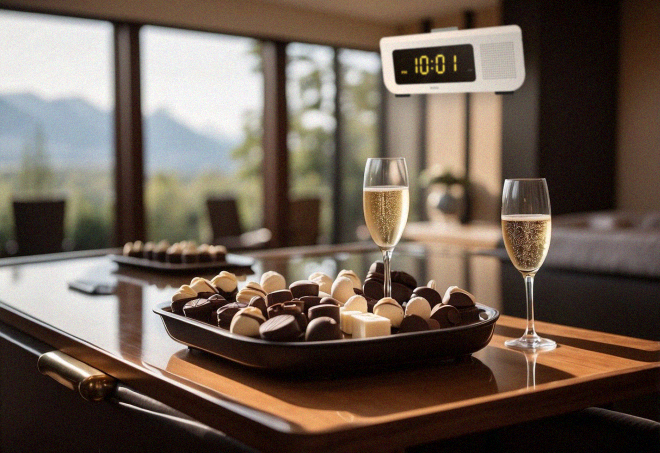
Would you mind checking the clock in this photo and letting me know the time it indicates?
10:01
